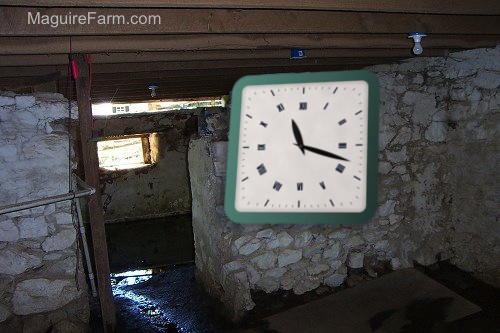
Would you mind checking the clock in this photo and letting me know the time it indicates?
11:18
